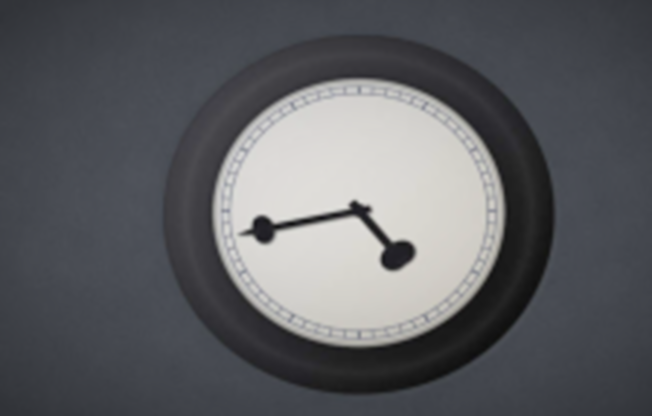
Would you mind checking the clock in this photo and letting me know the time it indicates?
4:43
